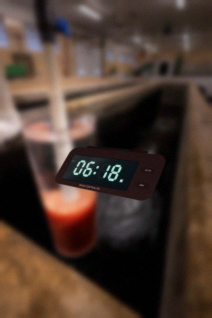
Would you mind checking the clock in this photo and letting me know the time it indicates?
6:18
